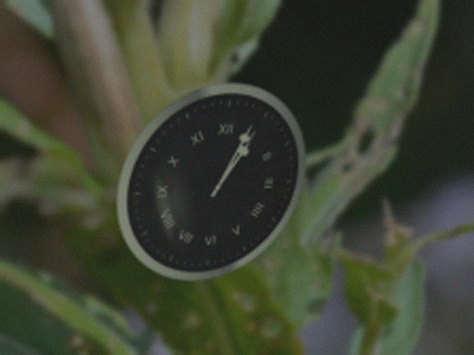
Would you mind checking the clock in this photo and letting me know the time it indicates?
1:04
